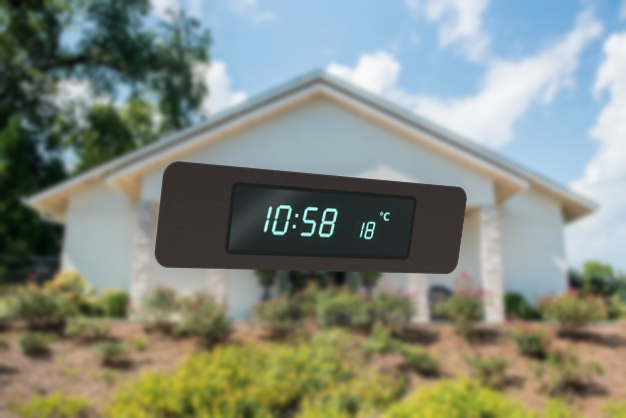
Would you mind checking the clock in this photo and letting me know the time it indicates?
10:58
